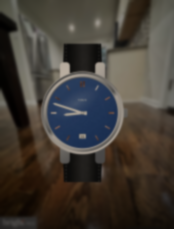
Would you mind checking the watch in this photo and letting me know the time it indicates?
8:48
